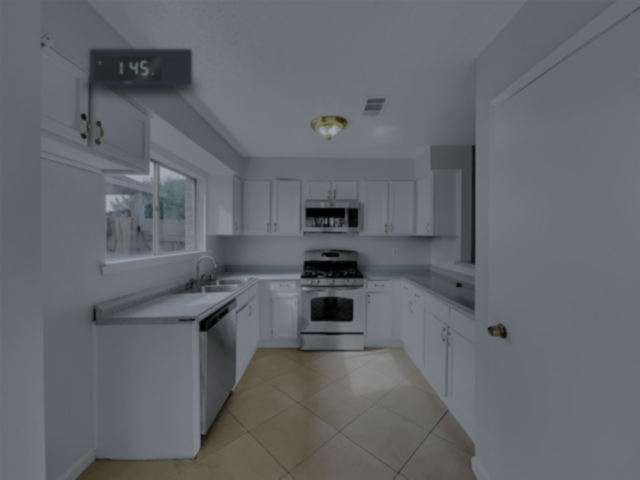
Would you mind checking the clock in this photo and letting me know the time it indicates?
1:45
